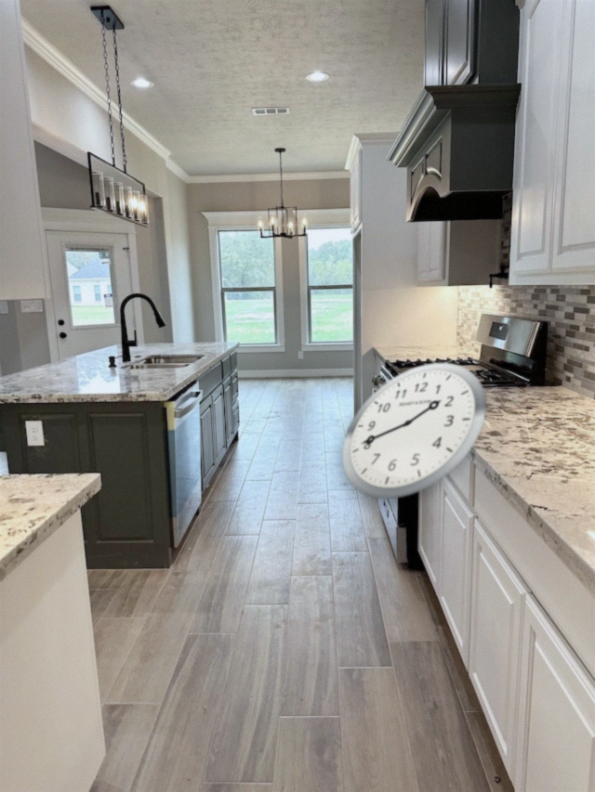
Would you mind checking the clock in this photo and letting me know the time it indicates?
1:41
